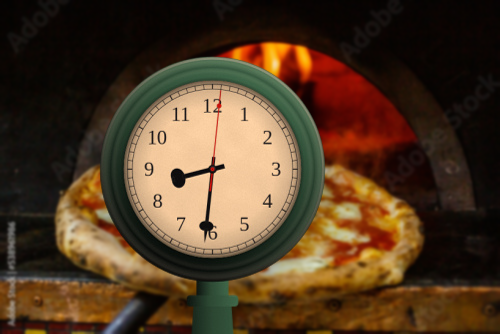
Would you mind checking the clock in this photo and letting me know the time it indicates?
8:31:01
